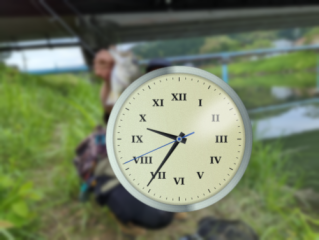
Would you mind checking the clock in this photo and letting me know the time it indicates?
9:35:41
